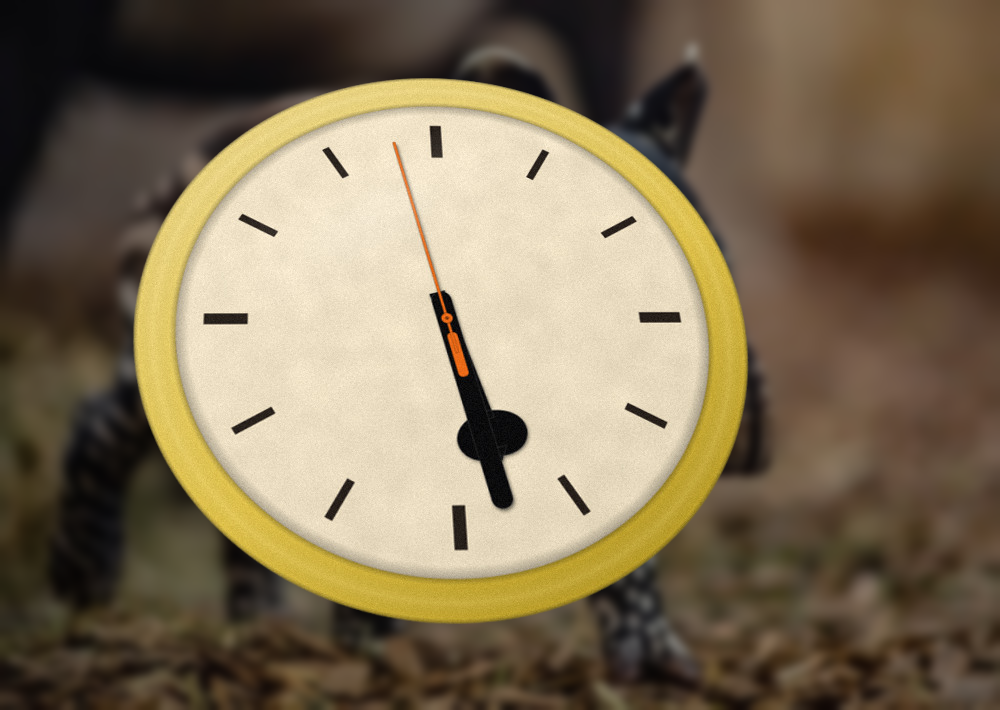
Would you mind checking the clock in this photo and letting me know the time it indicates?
5:27:58
